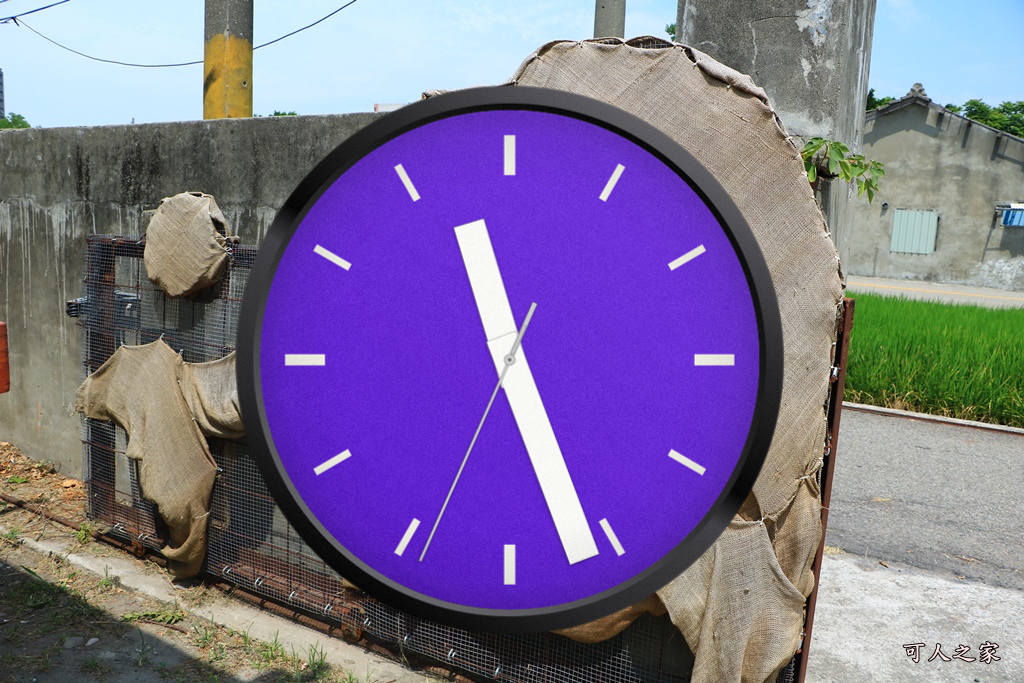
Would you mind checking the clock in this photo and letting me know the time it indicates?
11:26:34
